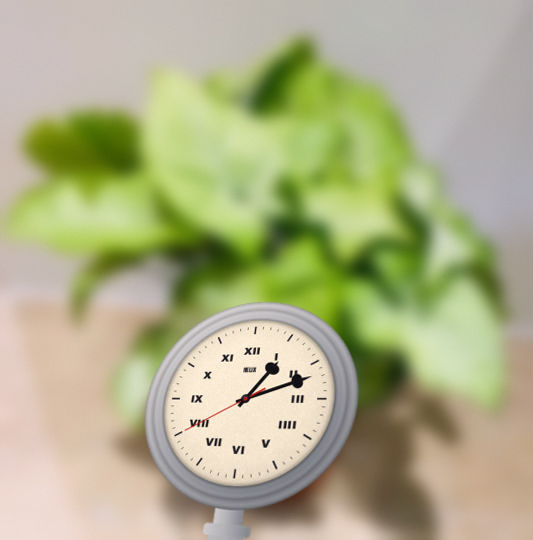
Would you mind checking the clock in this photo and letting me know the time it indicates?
1:11:40
